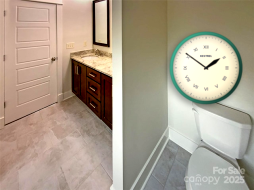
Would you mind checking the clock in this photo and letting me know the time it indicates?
1:51
